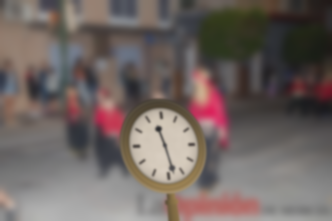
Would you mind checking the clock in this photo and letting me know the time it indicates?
11:28
